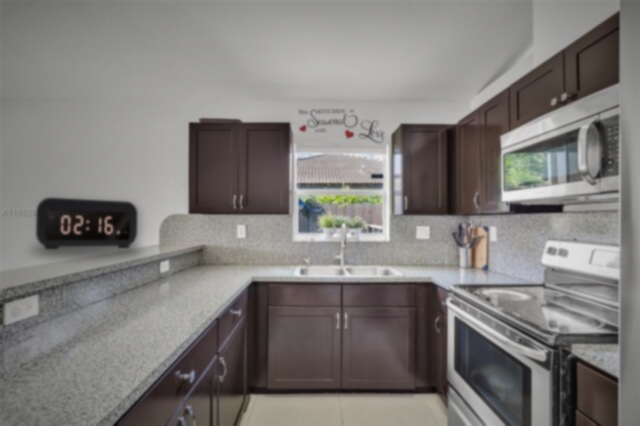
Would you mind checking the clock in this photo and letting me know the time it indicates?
2:16
